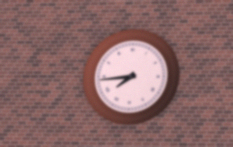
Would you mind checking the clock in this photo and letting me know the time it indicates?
7:44
